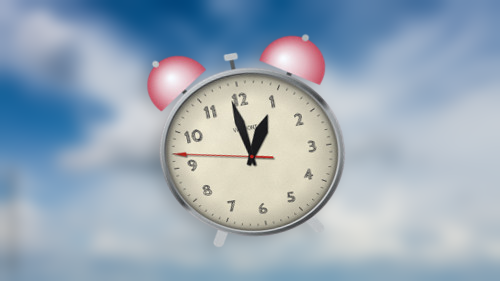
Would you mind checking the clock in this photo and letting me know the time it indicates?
12:58:47
